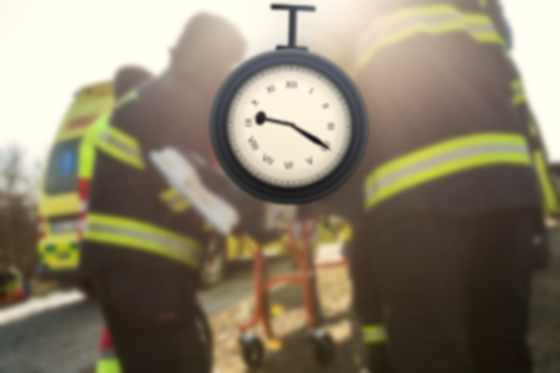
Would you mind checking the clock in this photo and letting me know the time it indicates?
9:20
